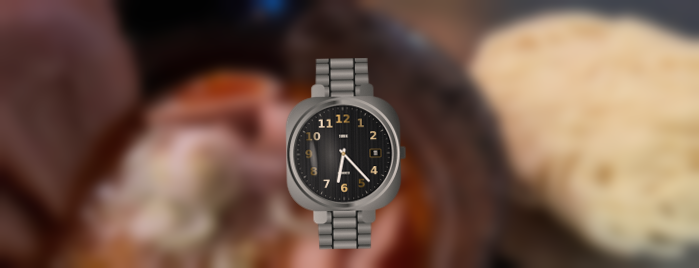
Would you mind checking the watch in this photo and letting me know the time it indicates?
6:23
